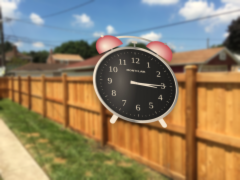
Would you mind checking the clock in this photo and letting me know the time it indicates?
3:15
